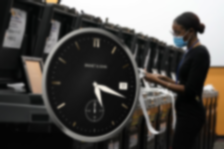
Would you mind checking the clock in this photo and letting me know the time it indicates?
5:18
